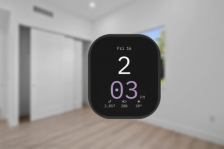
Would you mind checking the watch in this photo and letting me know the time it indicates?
2:03
